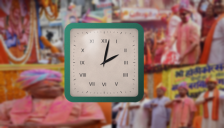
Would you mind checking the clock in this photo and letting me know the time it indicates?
2:02
